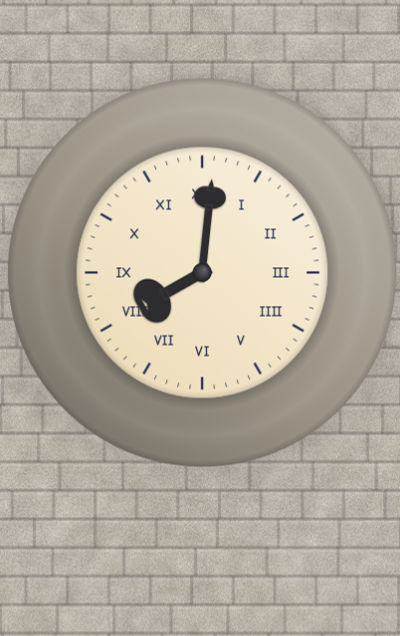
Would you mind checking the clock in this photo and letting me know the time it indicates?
8:01
